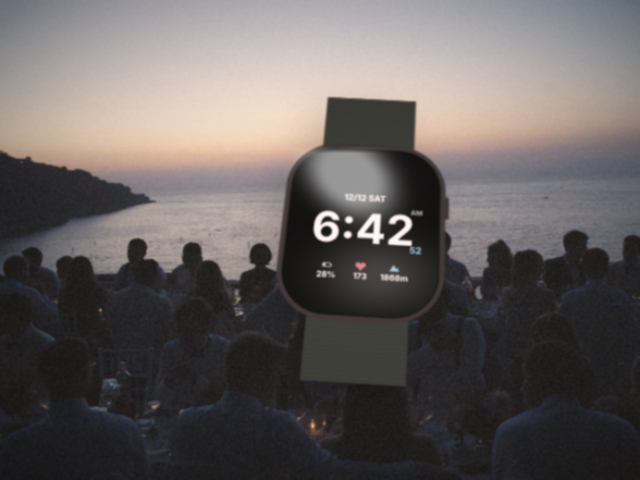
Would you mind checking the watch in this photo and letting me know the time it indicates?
6:42
